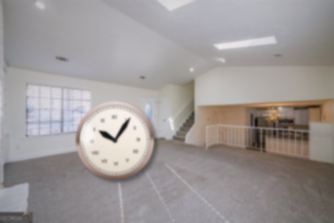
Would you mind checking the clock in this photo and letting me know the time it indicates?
10:06
